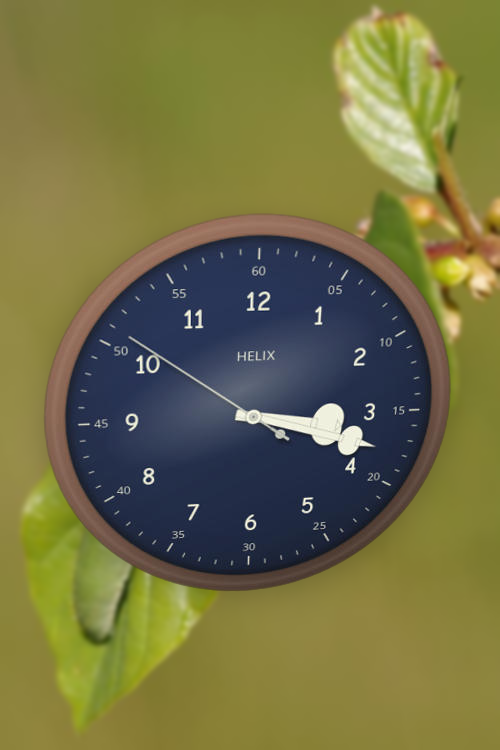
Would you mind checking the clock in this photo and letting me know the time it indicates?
3:17:51
